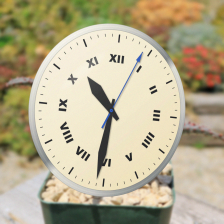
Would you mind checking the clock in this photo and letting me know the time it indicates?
10:31:04
